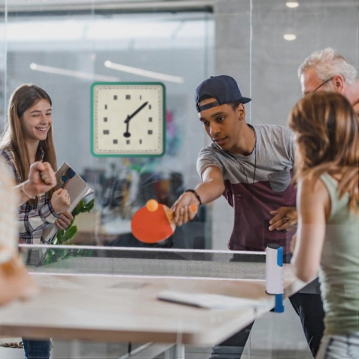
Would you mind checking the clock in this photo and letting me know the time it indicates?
6:08
